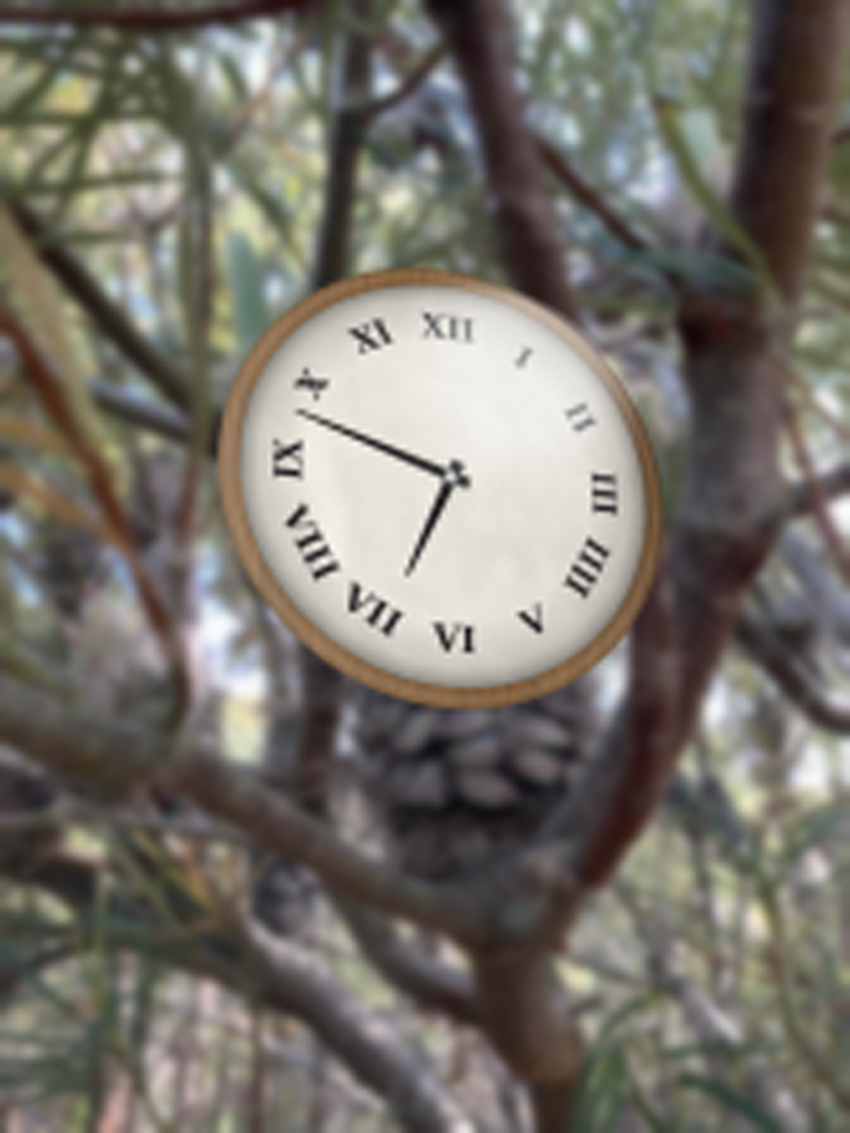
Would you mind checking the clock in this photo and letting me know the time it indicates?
6:48
